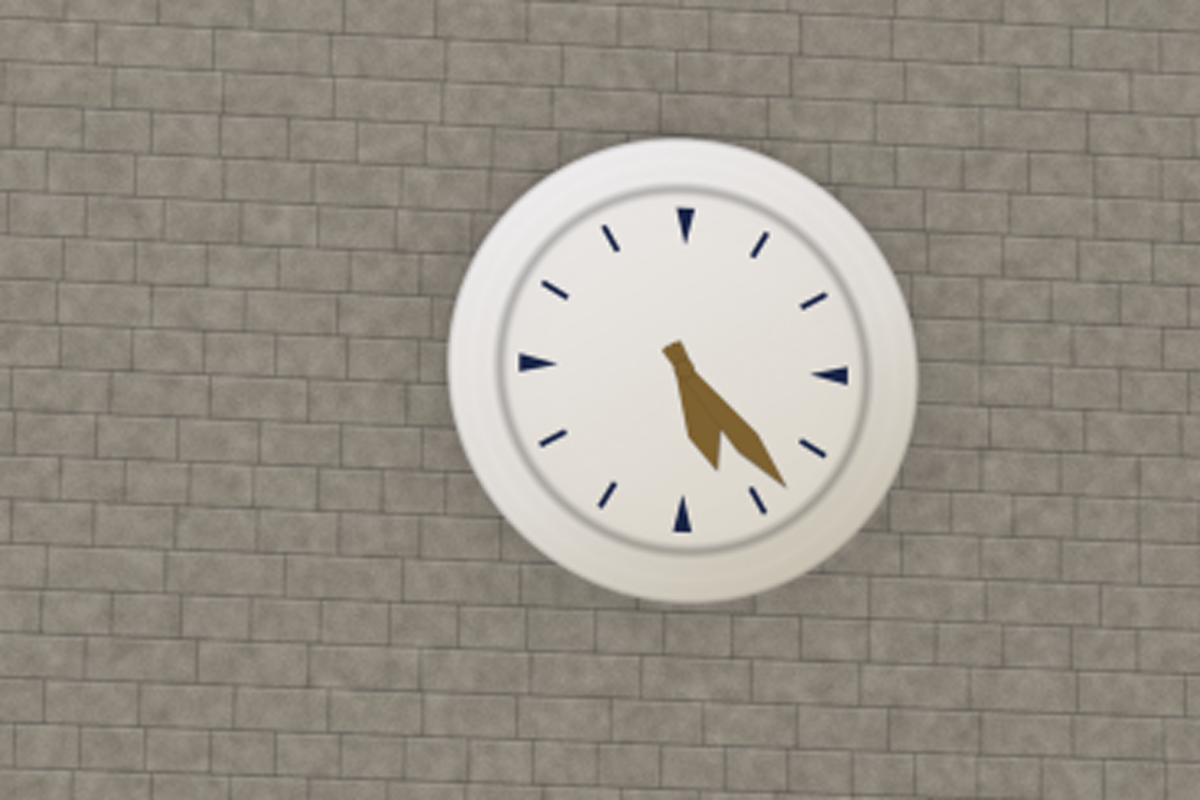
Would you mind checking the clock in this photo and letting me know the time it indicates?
5:23
